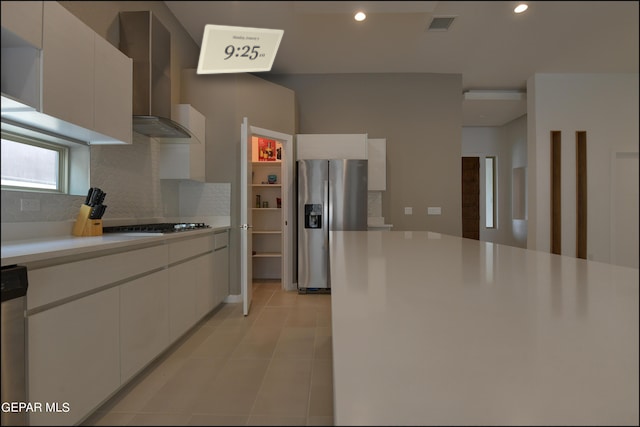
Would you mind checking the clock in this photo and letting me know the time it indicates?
9:25
